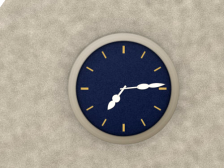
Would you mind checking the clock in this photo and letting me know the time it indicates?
7:14
